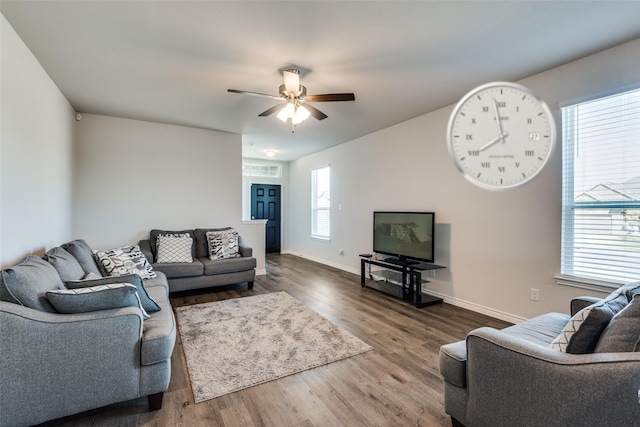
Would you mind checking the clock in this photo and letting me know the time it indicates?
7:58
